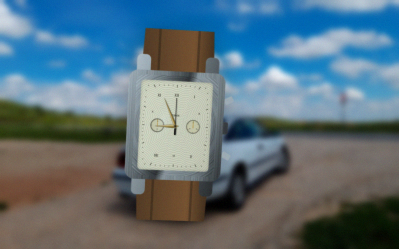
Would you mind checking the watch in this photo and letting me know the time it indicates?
8:56
